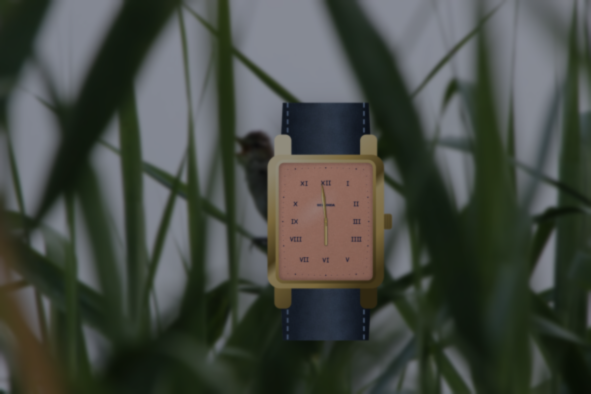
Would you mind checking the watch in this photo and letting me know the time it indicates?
5:59
